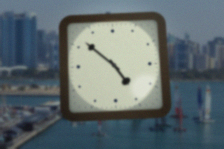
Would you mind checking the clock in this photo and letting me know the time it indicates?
4:52
